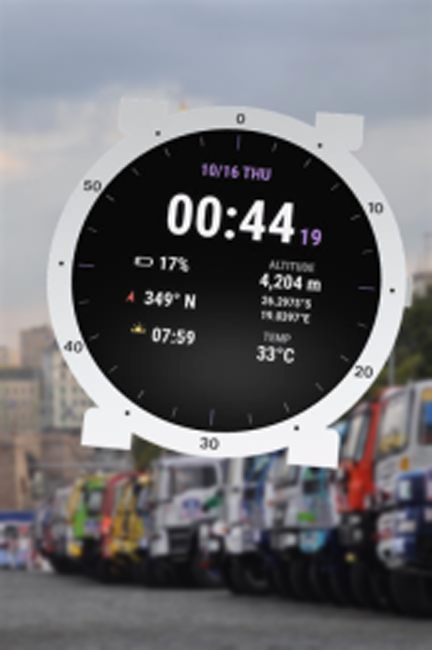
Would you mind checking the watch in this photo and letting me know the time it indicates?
0:44:19
